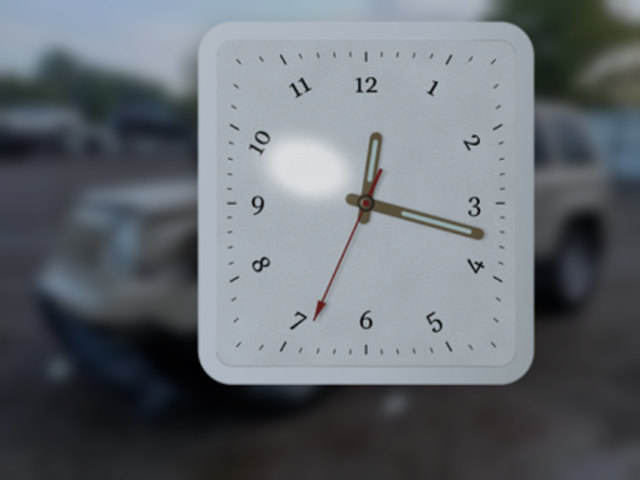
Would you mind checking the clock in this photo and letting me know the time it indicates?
12:17:34
